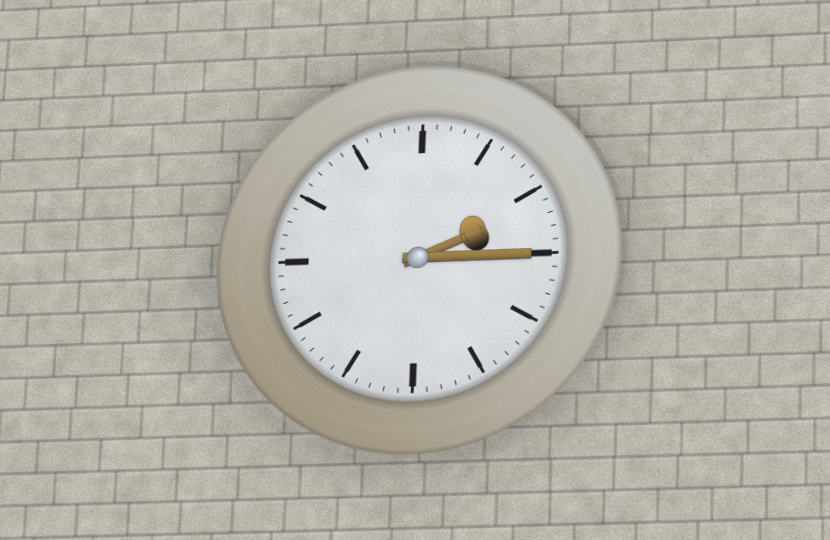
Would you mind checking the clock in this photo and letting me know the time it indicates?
2:15
